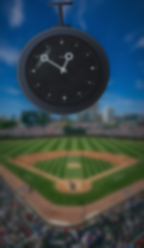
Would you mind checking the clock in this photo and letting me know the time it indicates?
12:51
